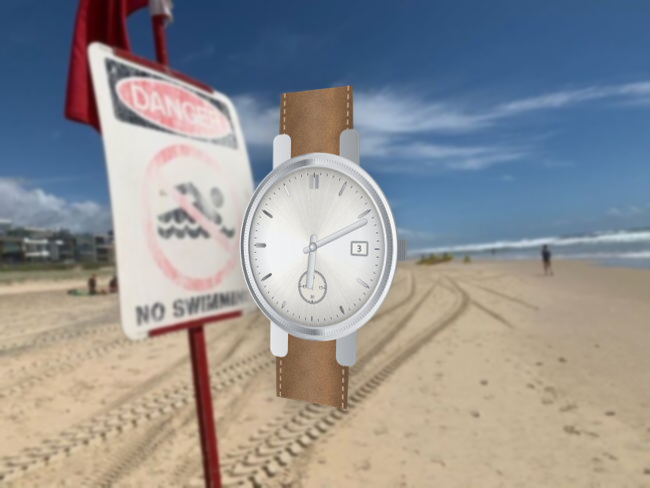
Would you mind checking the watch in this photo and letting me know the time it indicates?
6:11
